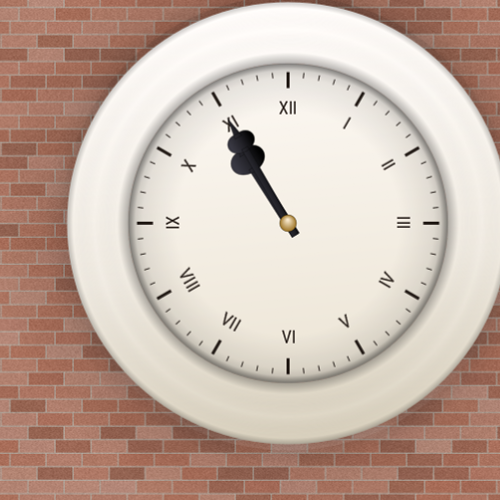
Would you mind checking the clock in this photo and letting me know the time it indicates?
10:55
